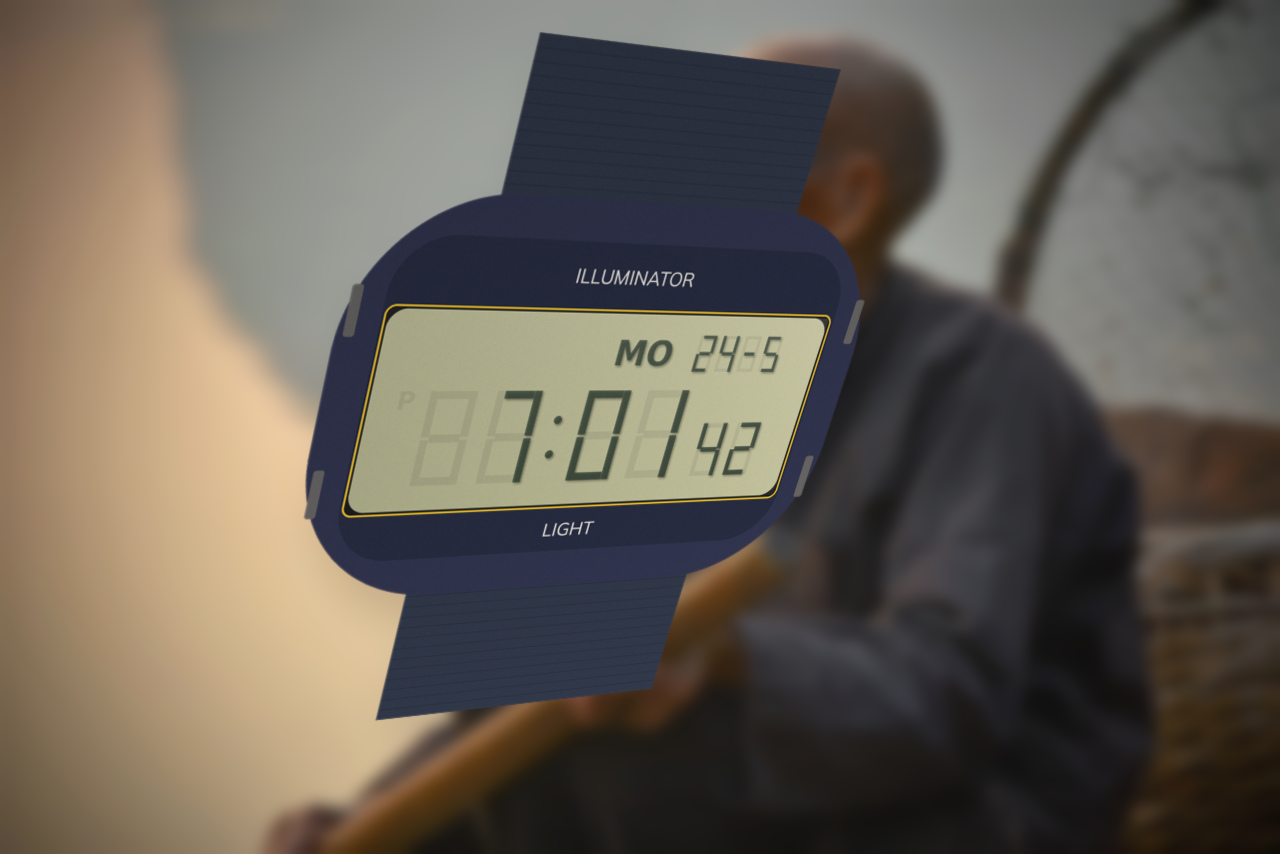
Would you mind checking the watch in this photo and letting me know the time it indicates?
7:01:42
